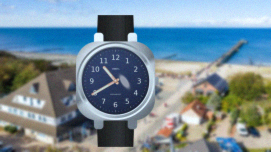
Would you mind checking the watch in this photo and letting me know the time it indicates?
10:40
